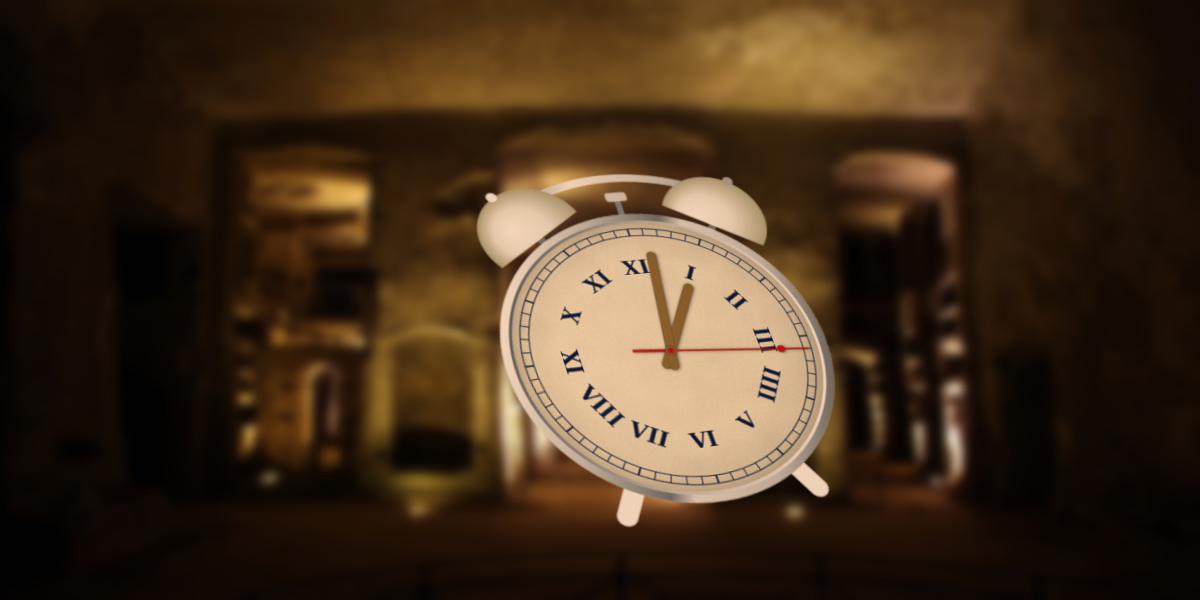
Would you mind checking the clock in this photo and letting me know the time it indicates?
1:01:16
